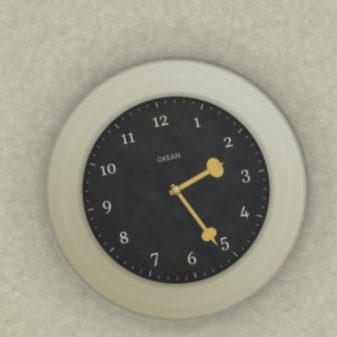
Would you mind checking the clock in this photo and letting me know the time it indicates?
2:26
